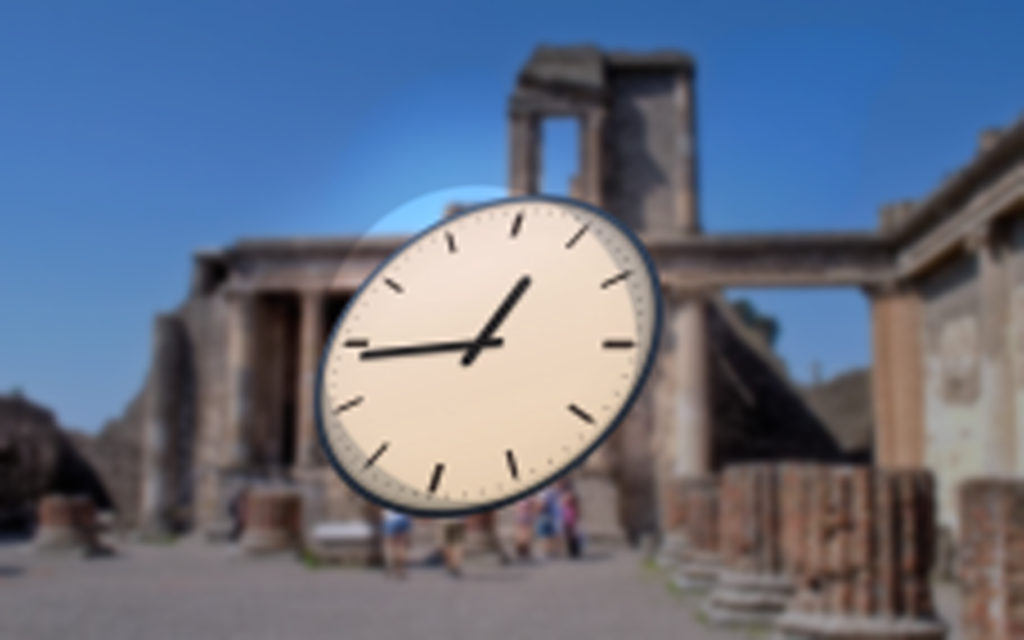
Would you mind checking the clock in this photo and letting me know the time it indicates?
12:44
